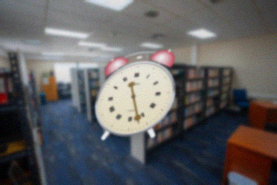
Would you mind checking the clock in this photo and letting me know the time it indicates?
11:27
